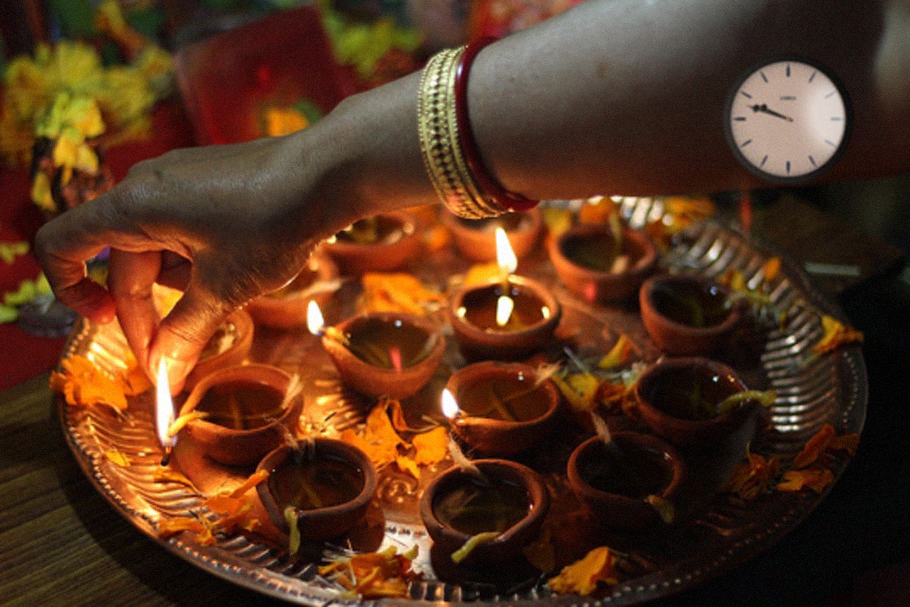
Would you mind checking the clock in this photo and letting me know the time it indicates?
9:48
